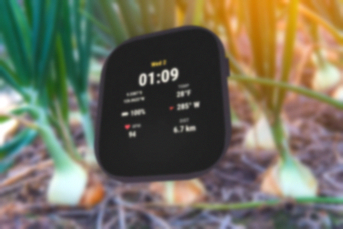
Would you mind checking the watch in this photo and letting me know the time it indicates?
1:09
